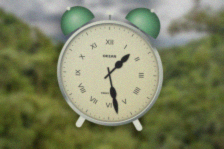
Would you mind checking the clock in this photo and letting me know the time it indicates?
1:28
